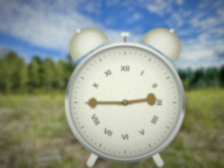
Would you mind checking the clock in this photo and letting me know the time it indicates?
2:45
